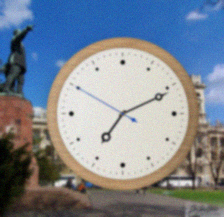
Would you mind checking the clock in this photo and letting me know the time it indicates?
7:10:50
